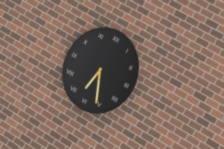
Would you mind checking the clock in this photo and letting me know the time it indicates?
6:26
